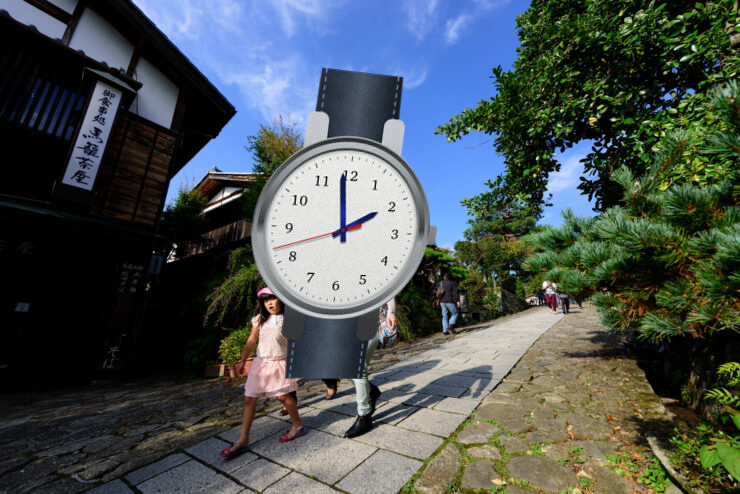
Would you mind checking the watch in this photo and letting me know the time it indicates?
1:58:42
